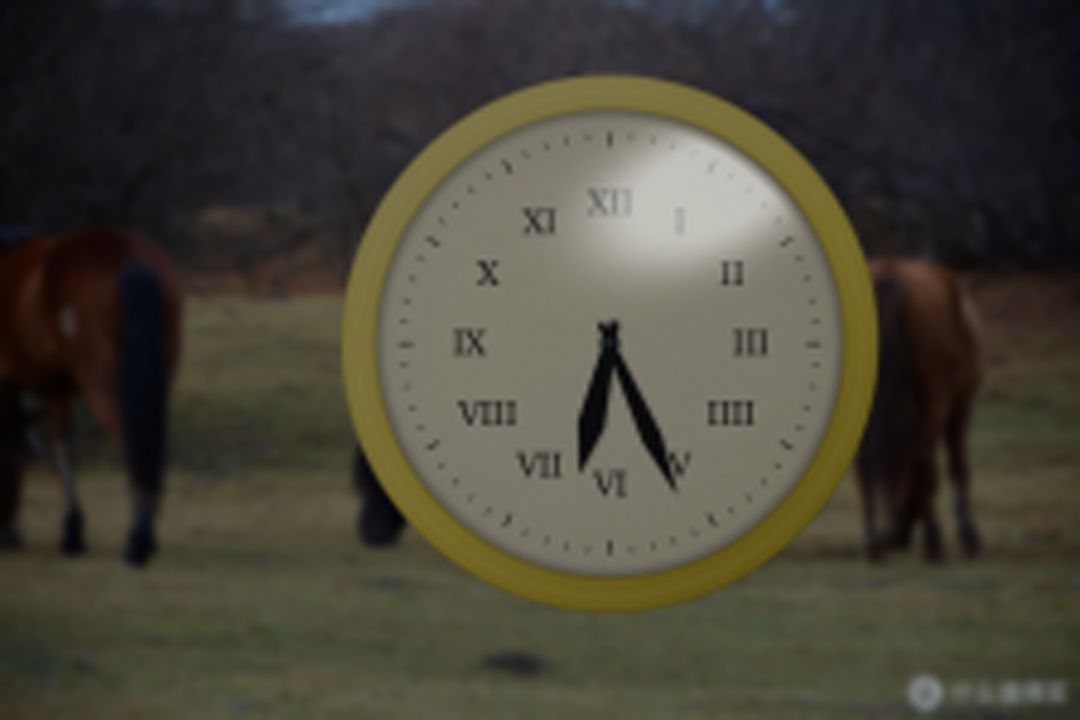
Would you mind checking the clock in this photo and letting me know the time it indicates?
6:26
